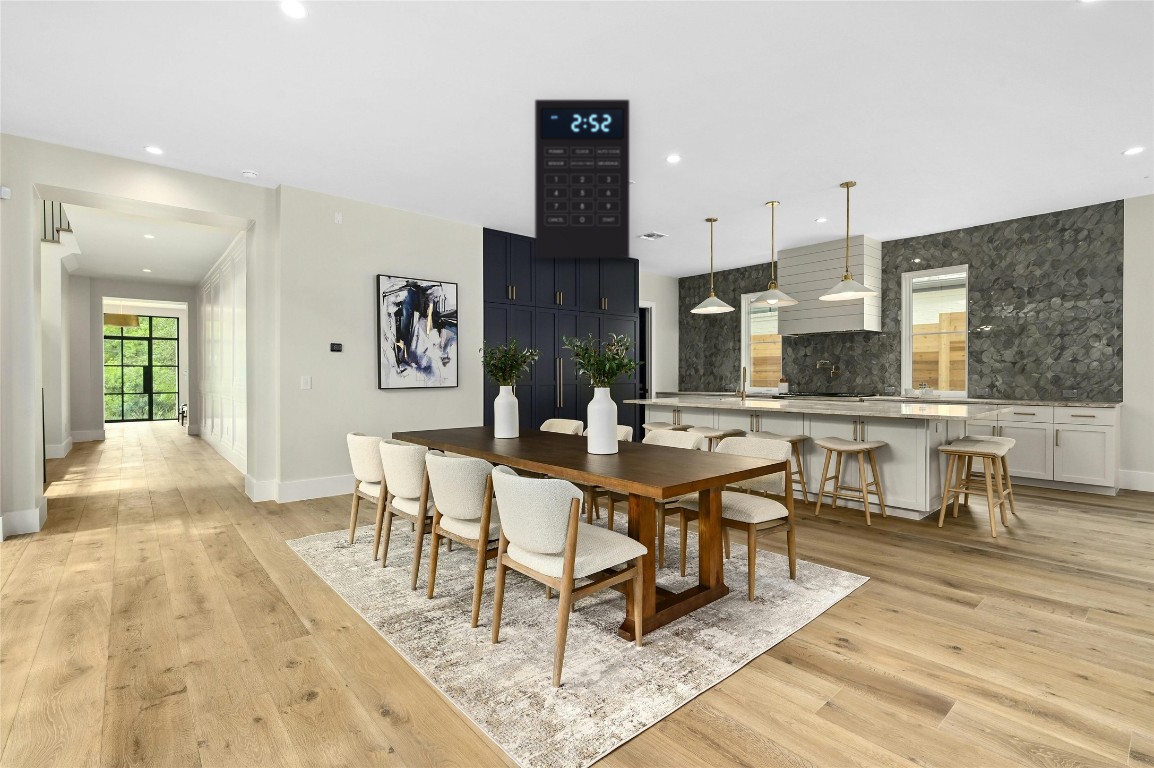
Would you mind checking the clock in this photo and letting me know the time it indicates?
2:52
